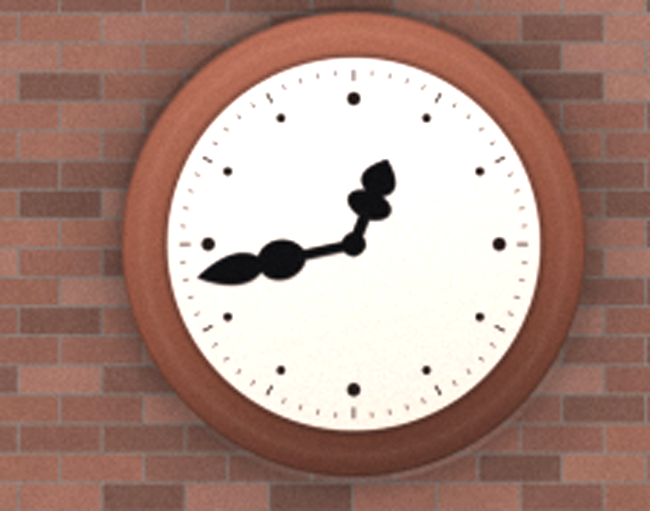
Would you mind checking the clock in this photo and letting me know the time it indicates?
12:43
